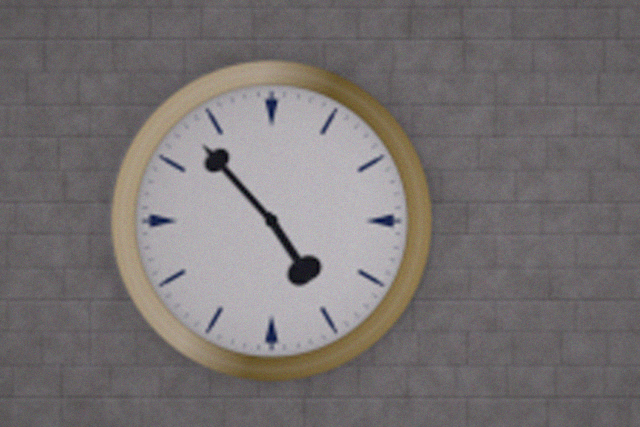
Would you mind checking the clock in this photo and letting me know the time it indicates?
4:53
